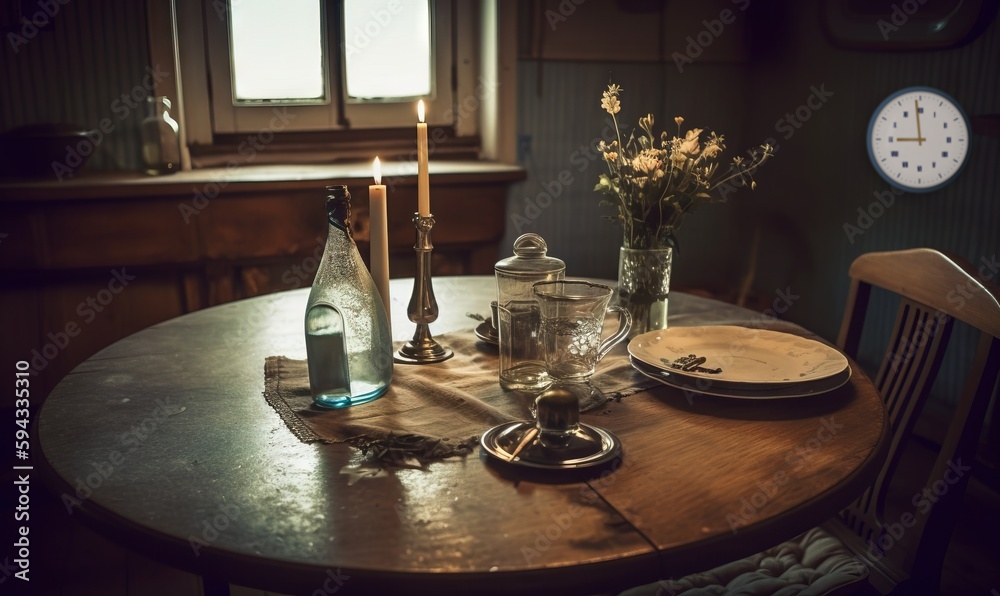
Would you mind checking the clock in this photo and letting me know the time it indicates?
8:59
